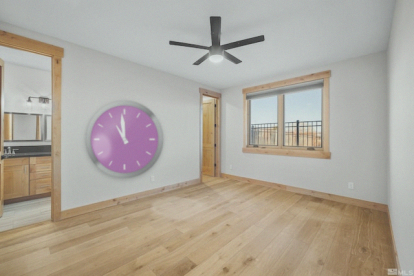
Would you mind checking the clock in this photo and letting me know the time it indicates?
10:59
